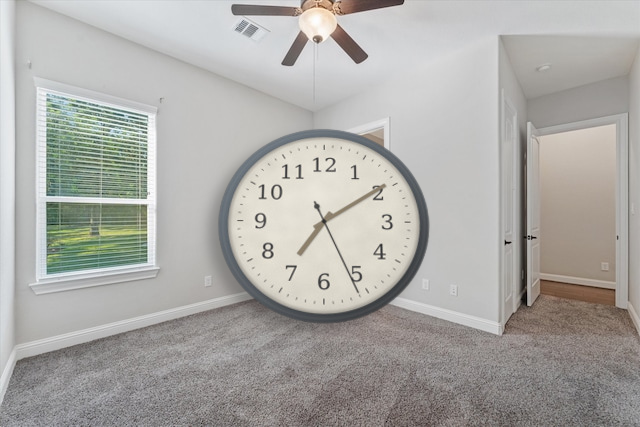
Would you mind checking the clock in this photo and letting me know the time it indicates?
7:09:26
